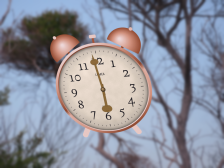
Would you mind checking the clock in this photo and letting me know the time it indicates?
5:59
